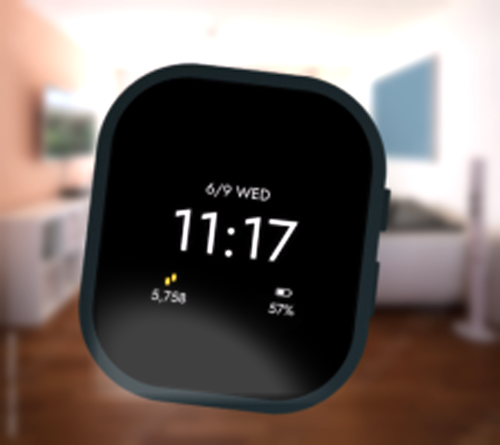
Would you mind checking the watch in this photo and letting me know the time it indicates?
11:17
